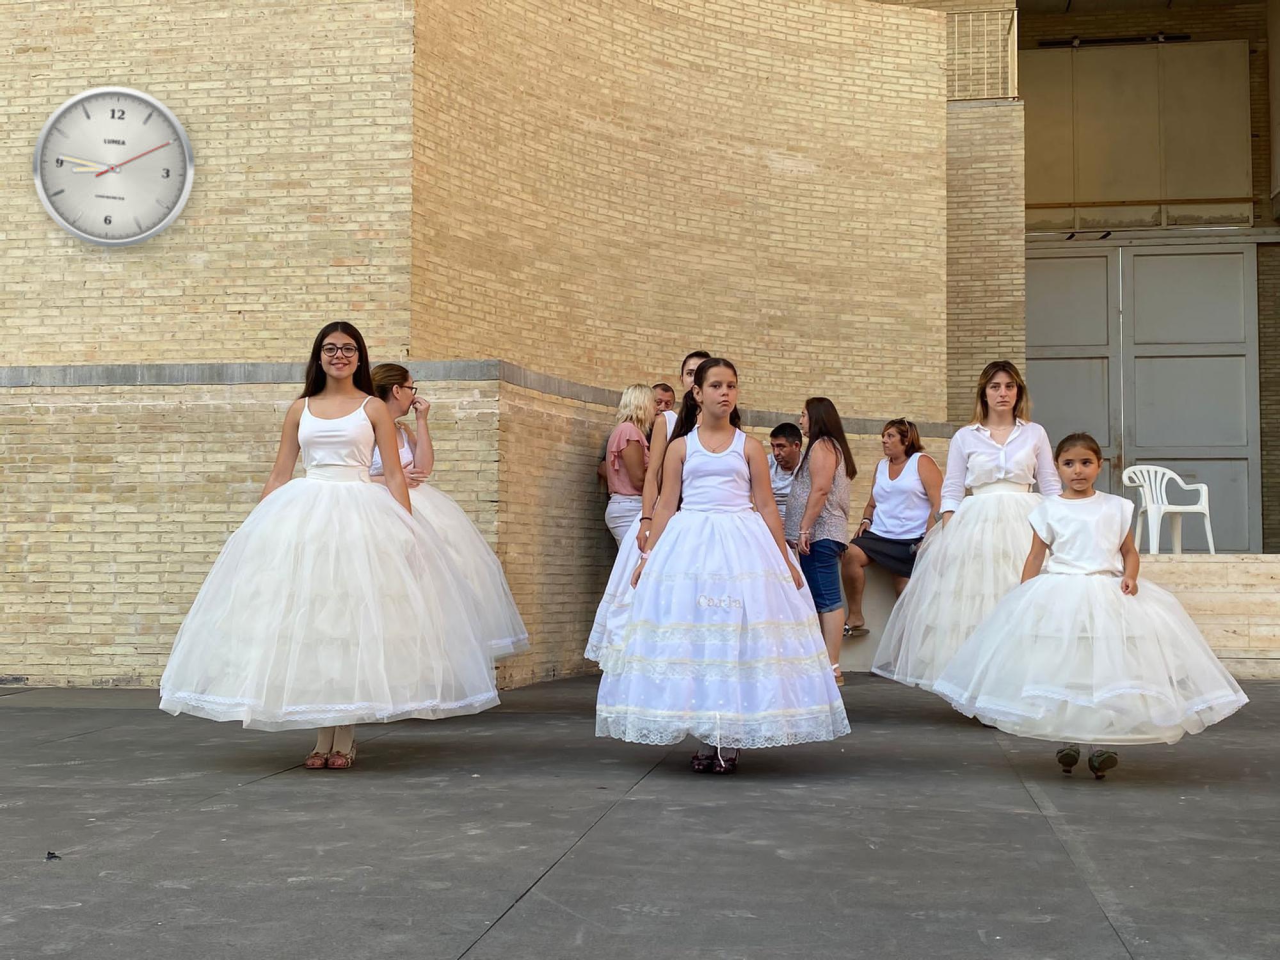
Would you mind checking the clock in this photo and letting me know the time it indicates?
8:46:10
